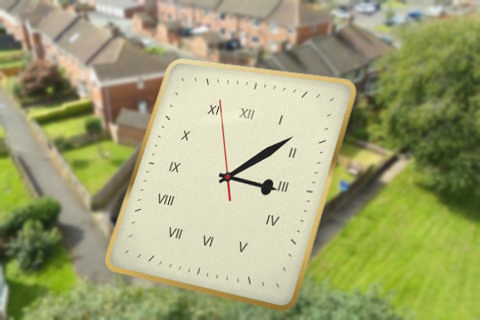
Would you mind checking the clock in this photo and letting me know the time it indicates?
3:07:56
